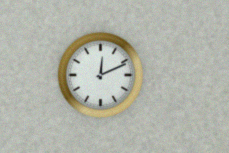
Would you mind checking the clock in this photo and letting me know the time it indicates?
12:11
